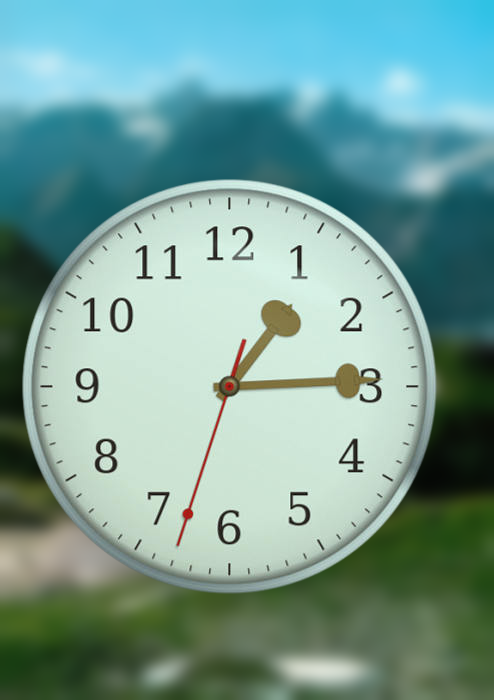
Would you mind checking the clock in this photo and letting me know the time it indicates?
1:14:33
